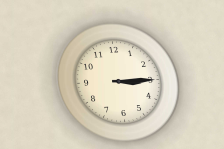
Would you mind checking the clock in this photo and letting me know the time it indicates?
3:15
